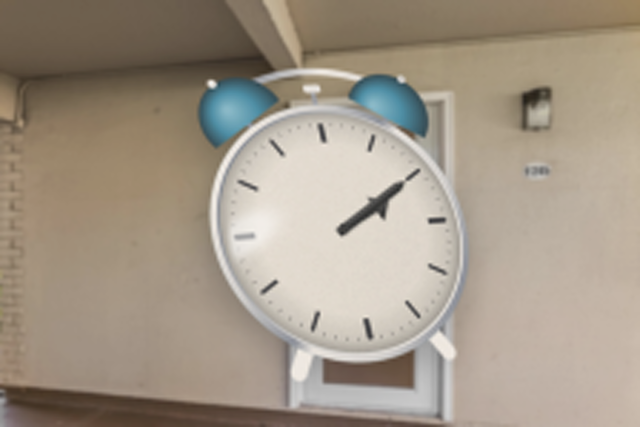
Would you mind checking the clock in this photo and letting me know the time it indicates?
2:10
